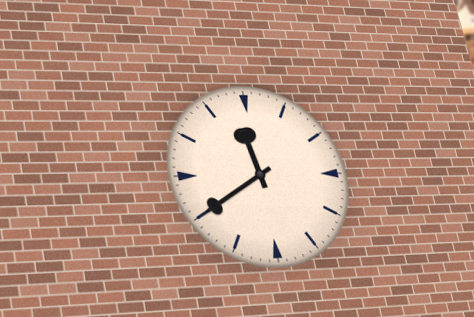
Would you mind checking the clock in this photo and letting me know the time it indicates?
11:40
